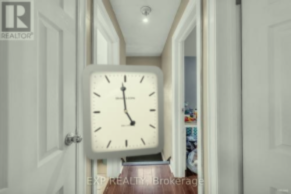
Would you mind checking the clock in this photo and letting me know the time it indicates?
4:59
